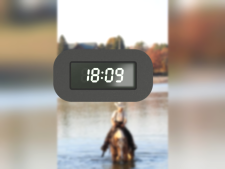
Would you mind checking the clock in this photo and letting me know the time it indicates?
18:09
